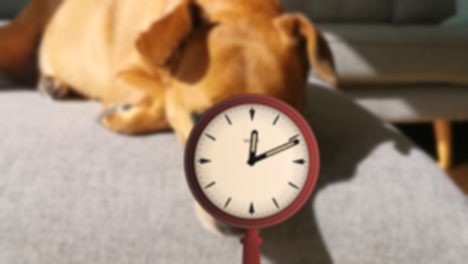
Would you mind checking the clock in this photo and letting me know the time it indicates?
12:11
